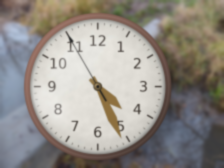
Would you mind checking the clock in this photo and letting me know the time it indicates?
4:25:55
